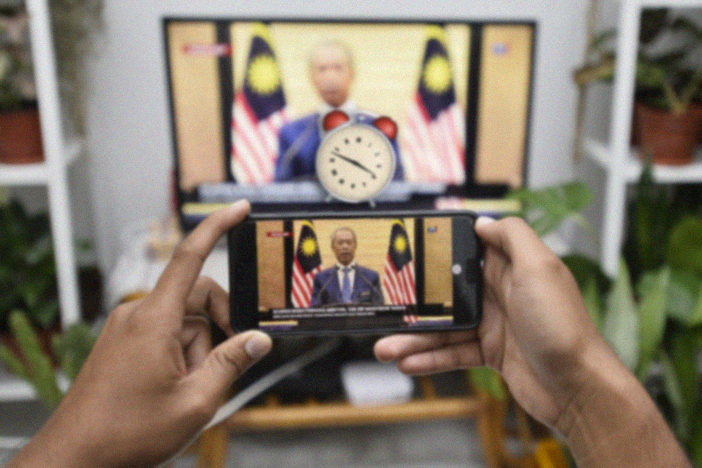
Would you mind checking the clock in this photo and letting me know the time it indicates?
3:48
